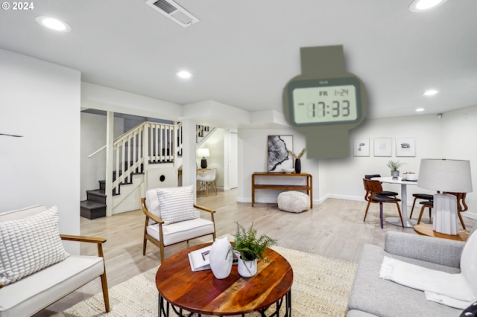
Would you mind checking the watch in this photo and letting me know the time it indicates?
17:33
